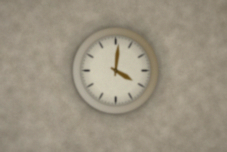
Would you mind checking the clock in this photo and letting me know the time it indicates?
4:01
